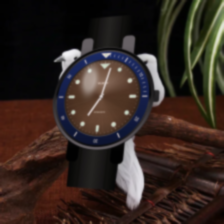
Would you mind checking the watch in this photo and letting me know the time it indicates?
7:02
